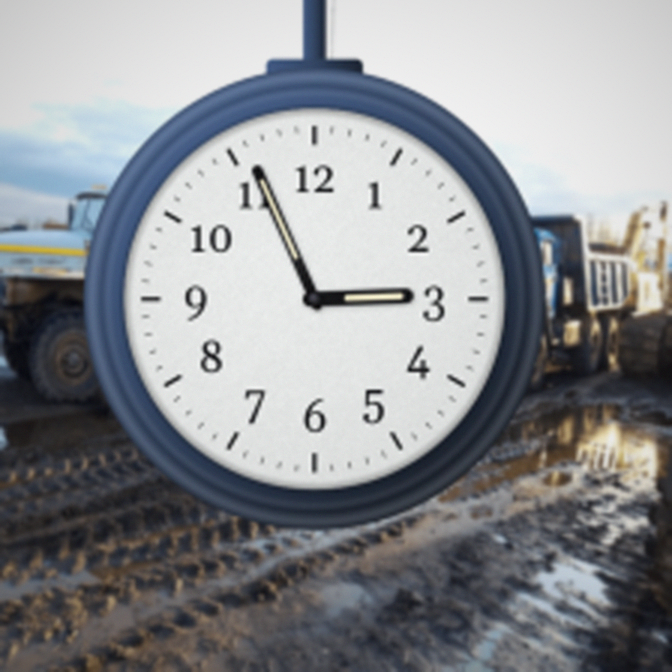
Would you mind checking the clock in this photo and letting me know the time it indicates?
2:56
